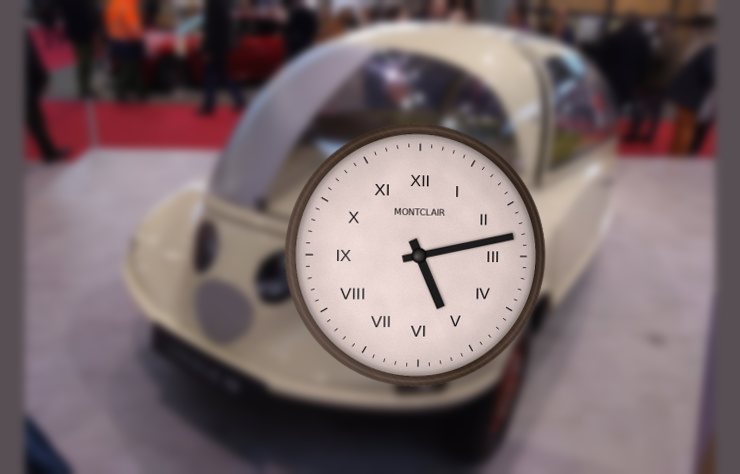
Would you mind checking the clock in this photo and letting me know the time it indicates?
5:13
